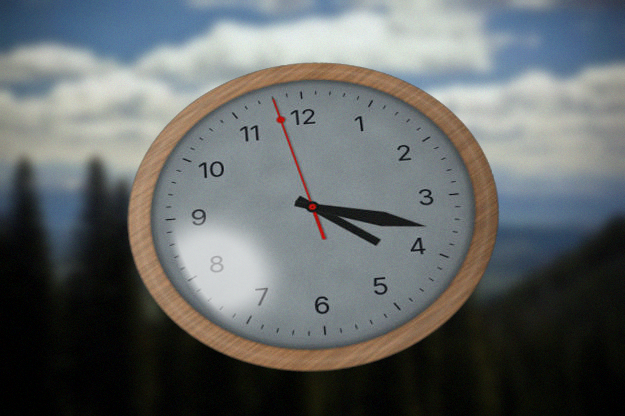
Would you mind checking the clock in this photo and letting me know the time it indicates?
4:17:58
